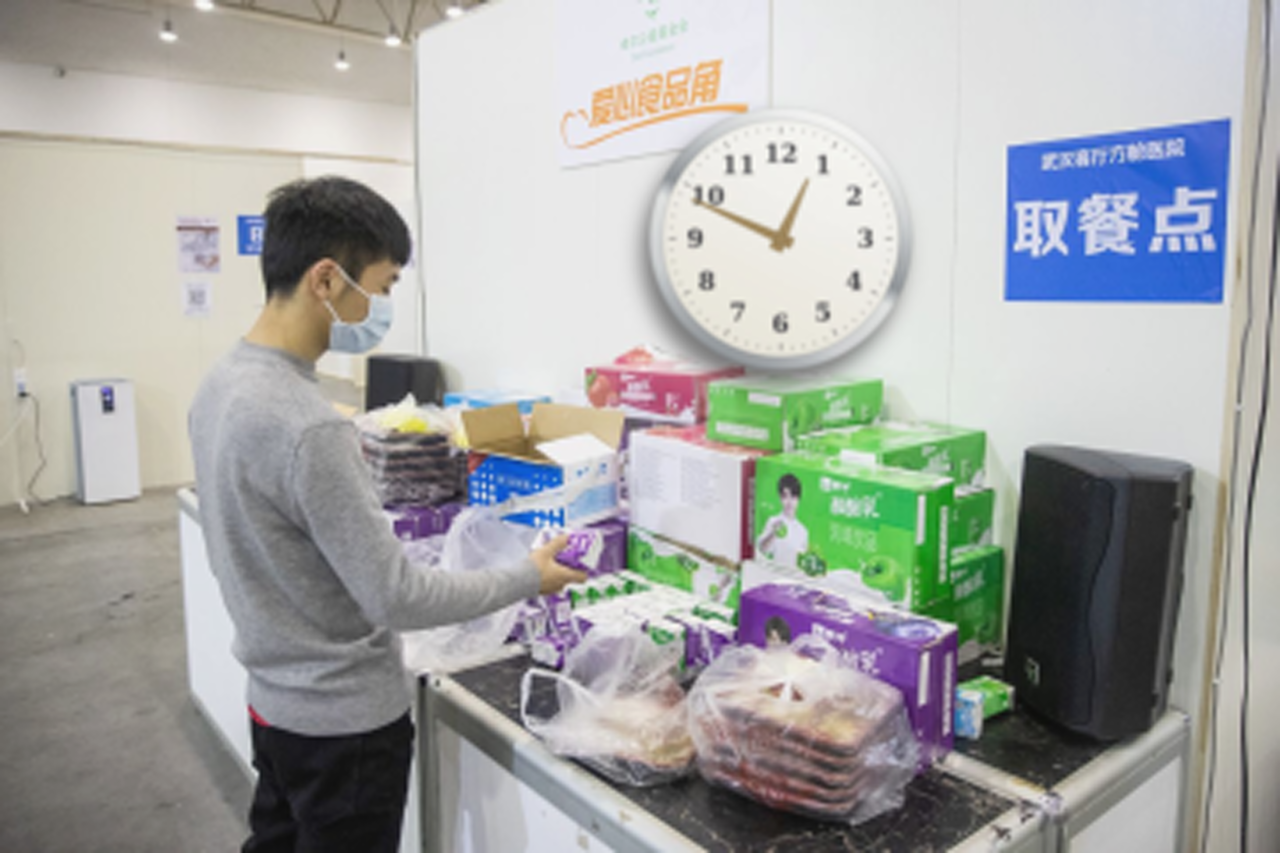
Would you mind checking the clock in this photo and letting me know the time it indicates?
12:49
